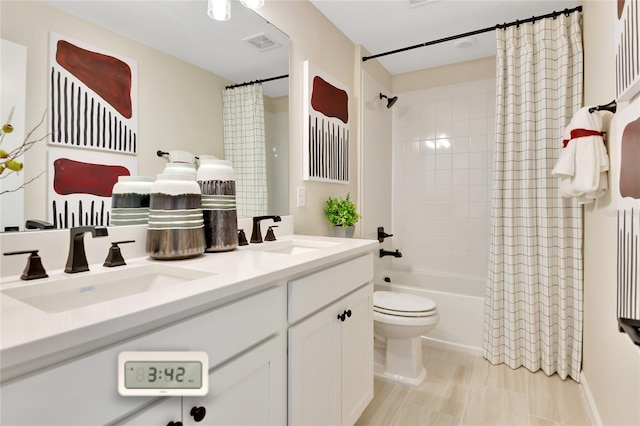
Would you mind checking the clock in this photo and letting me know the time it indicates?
3:42
